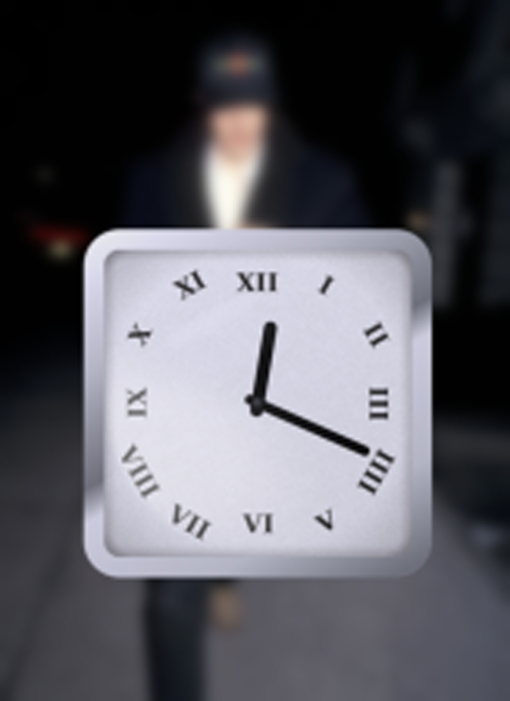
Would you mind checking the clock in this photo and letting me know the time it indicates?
12:19
